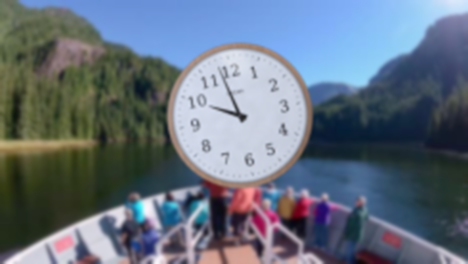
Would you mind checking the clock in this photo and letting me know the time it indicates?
9:58
